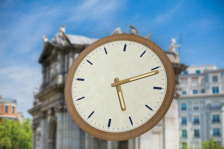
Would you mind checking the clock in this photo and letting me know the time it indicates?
5:11
